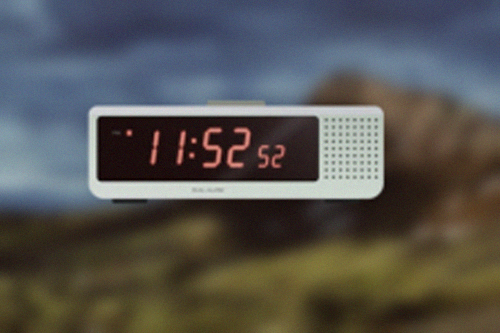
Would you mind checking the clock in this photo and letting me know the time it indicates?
11:52:52
